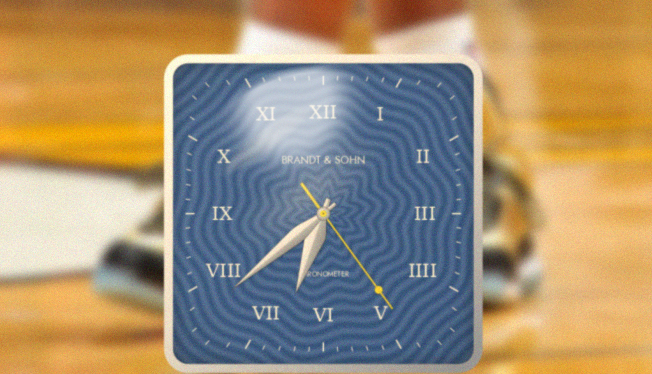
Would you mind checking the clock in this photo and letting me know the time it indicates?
6:38:24
